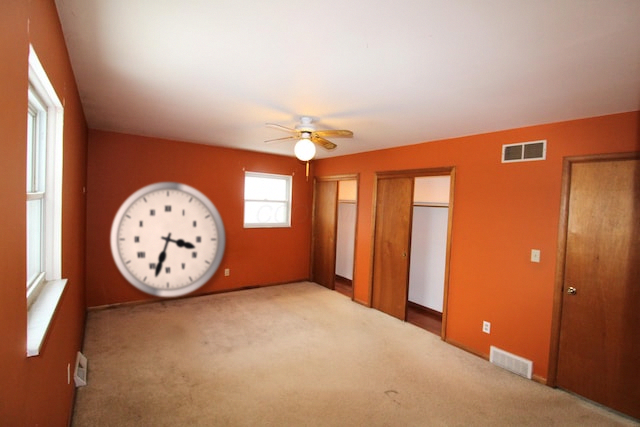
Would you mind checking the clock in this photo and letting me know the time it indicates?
3:33
